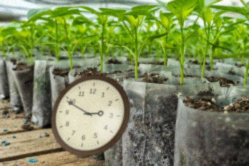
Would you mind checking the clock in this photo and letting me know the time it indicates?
2:49
